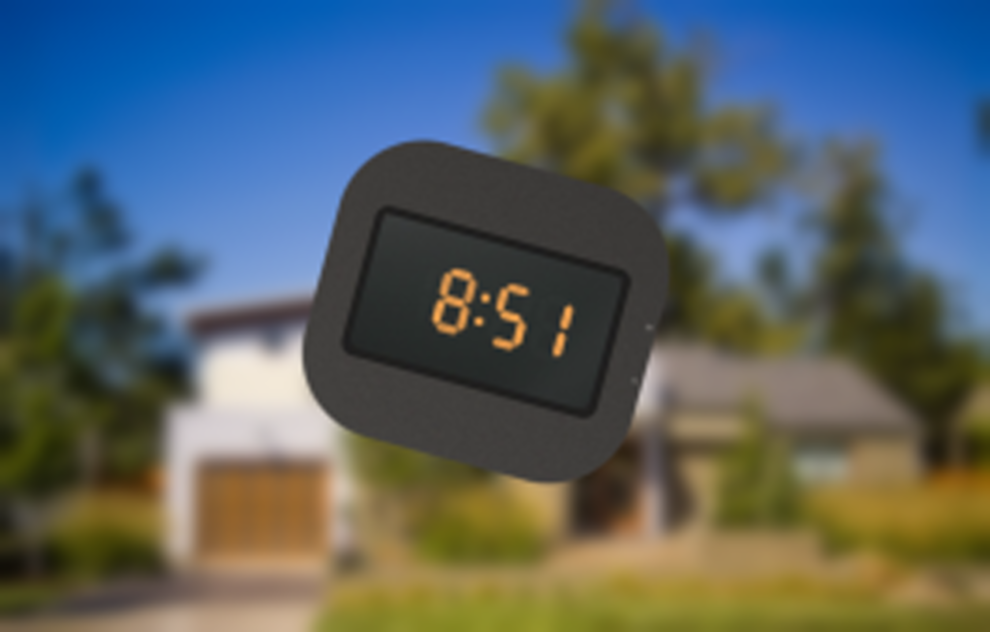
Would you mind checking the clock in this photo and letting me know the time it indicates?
8:51
